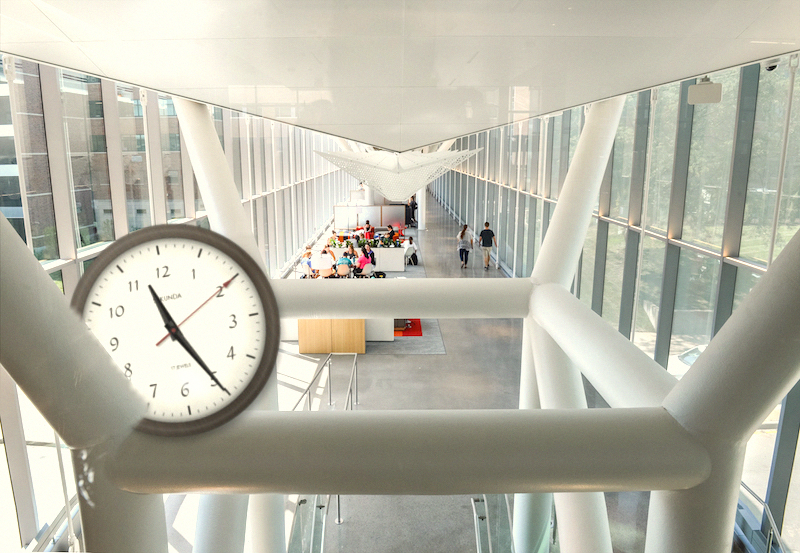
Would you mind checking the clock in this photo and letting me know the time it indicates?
11:25:10
